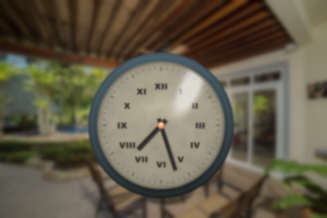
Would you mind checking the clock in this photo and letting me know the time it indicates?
7:27
